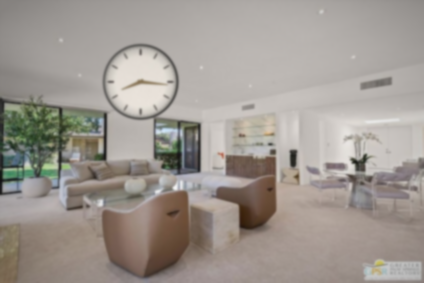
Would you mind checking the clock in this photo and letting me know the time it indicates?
8:16
